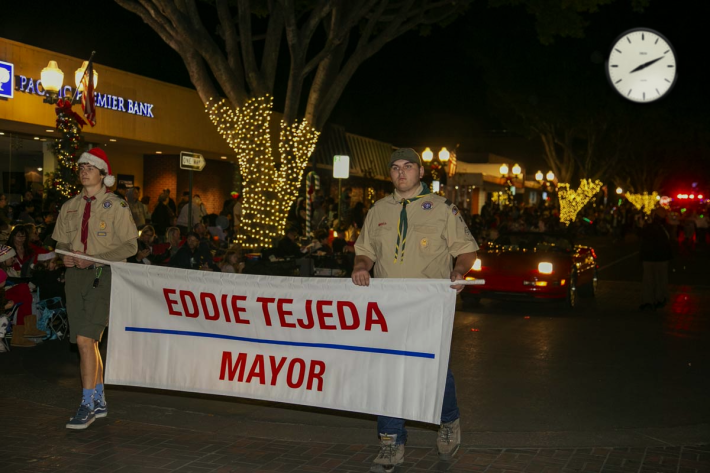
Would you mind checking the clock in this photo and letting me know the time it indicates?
8:11
